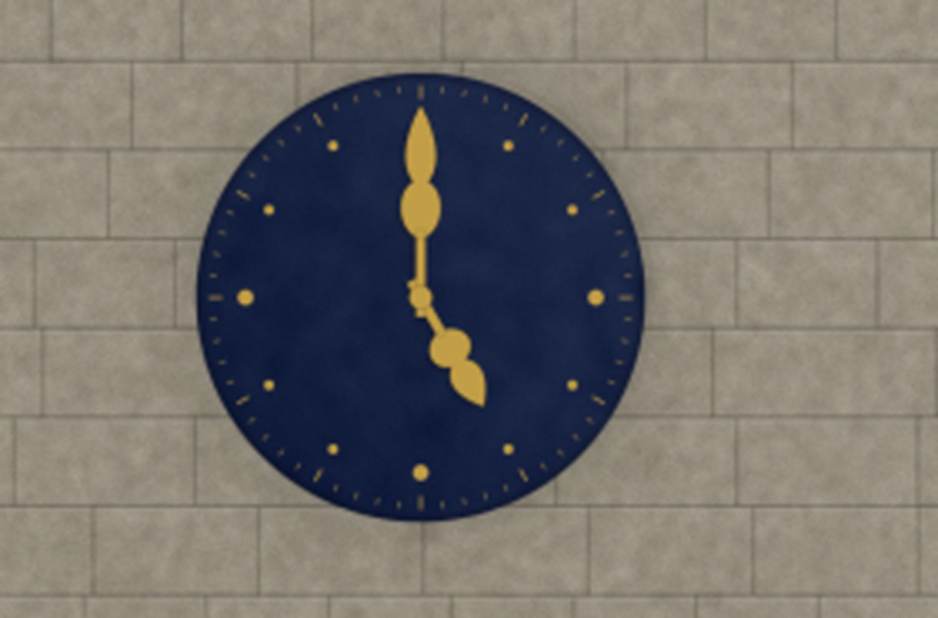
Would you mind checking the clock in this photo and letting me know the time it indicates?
5:00
